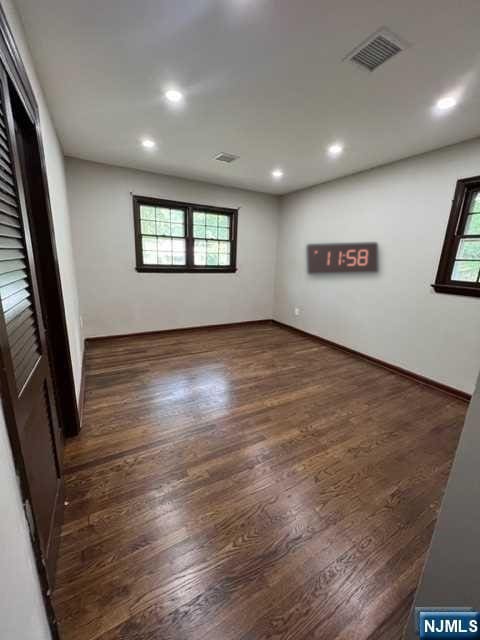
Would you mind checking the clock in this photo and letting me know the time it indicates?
11:58
